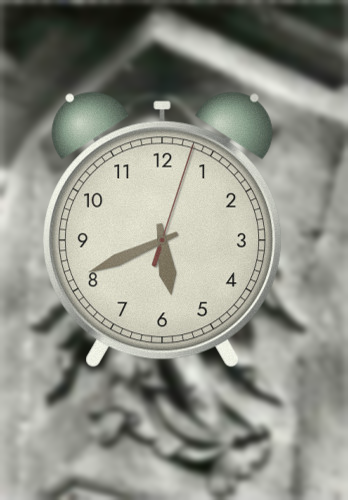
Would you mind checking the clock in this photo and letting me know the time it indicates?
5:41:03
